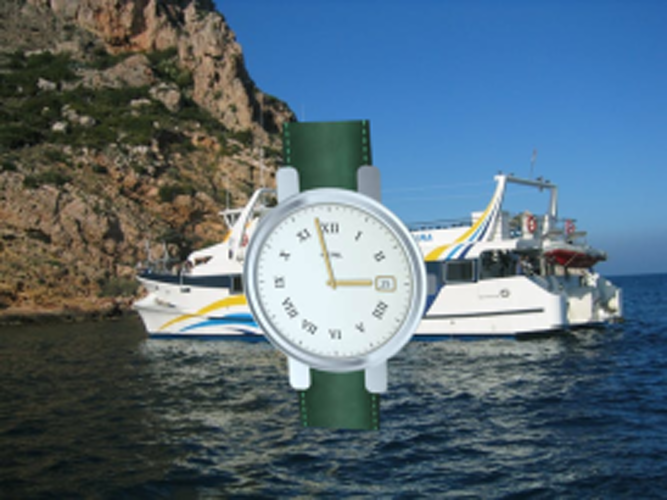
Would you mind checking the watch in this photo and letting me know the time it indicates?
2:58
